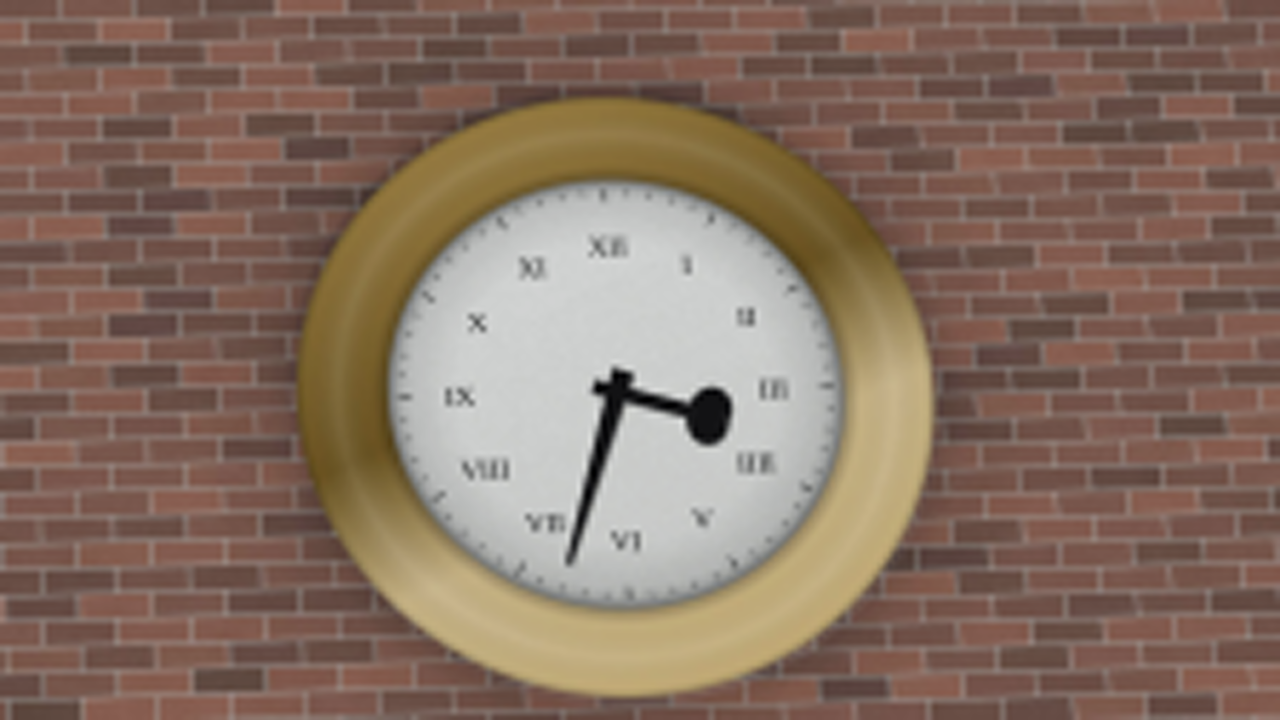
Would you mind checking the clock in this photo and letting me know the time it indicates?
3:33
